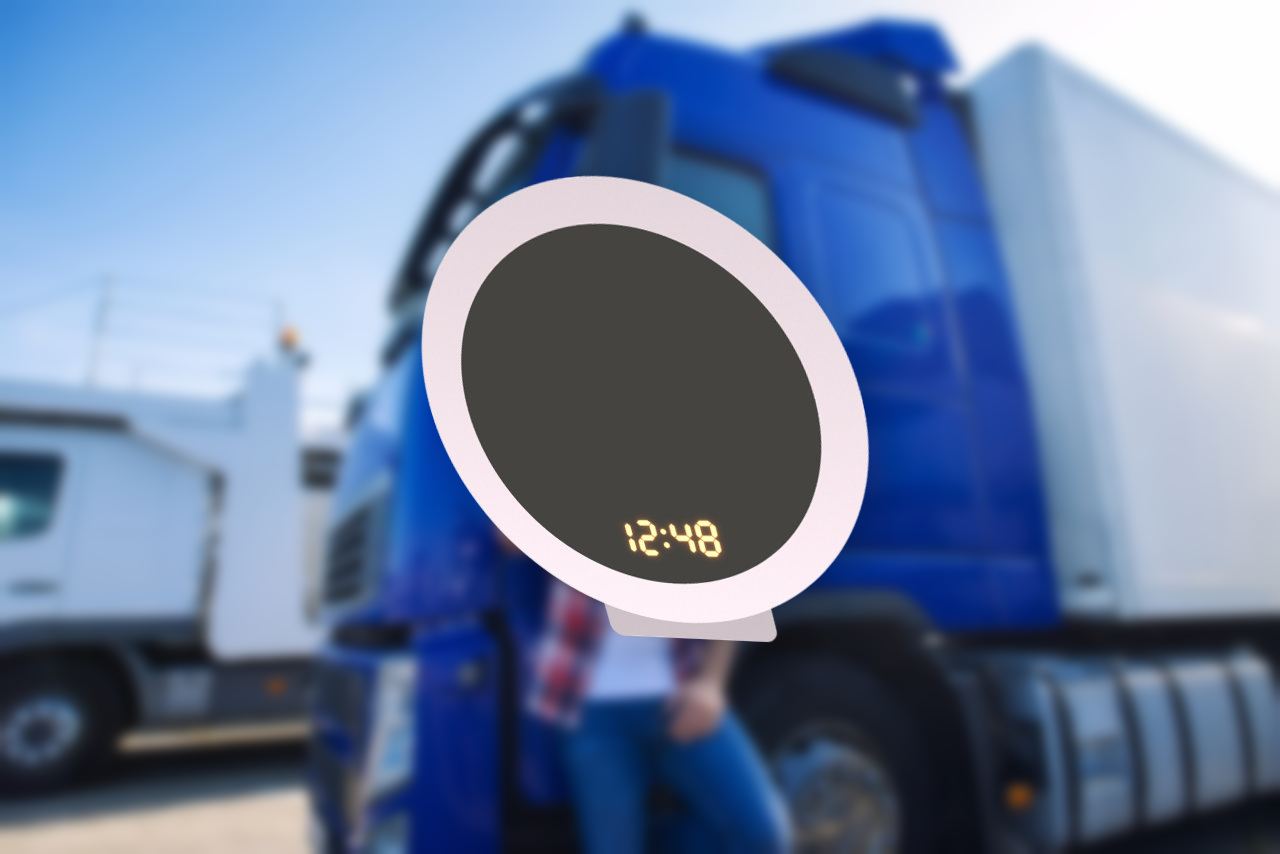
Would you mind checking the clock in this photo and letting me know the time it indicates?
12:48
